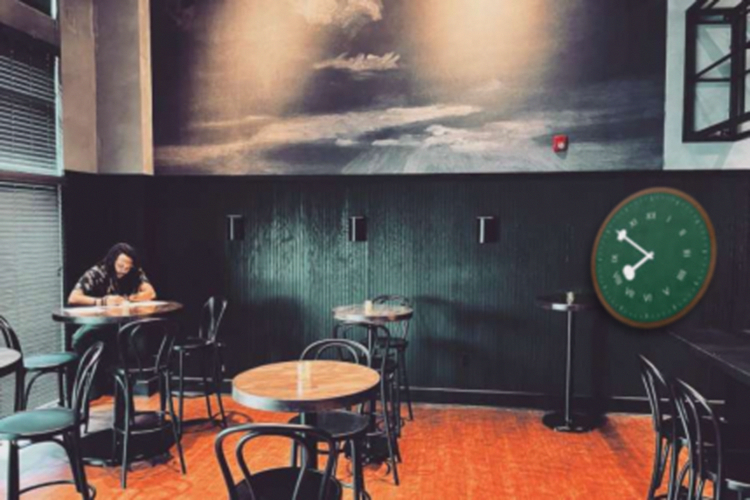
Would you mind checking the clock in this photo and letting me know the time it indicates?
7:51
